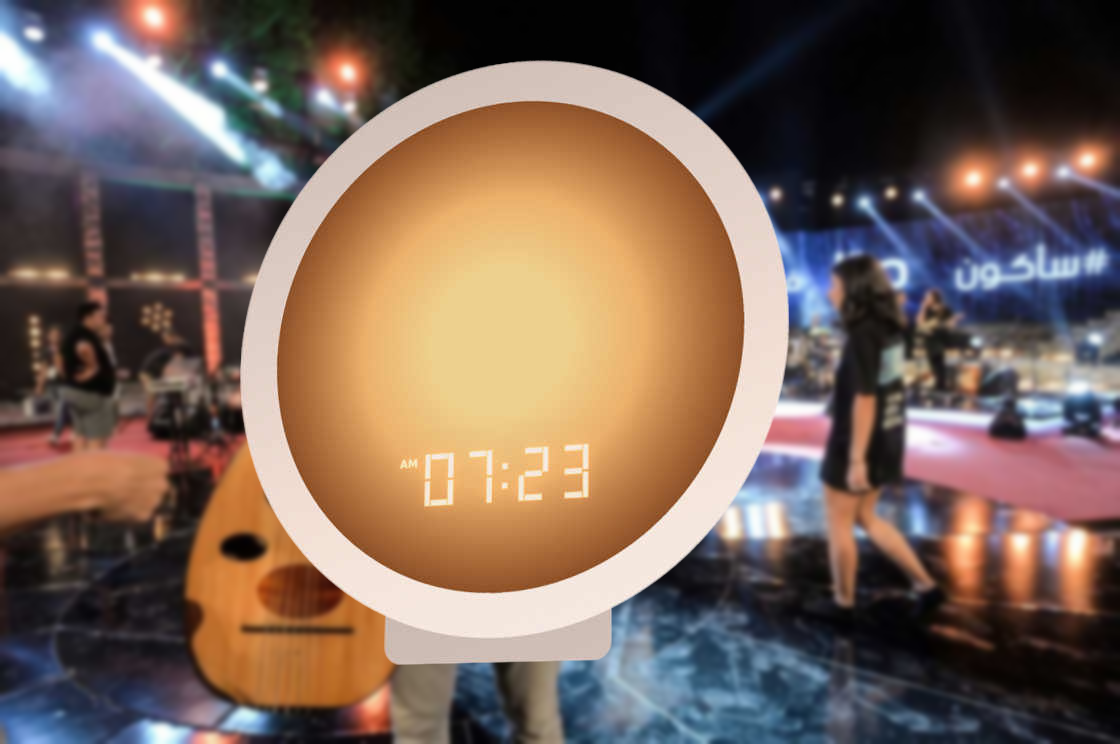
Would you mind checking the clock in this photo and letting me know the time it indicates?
7:23
